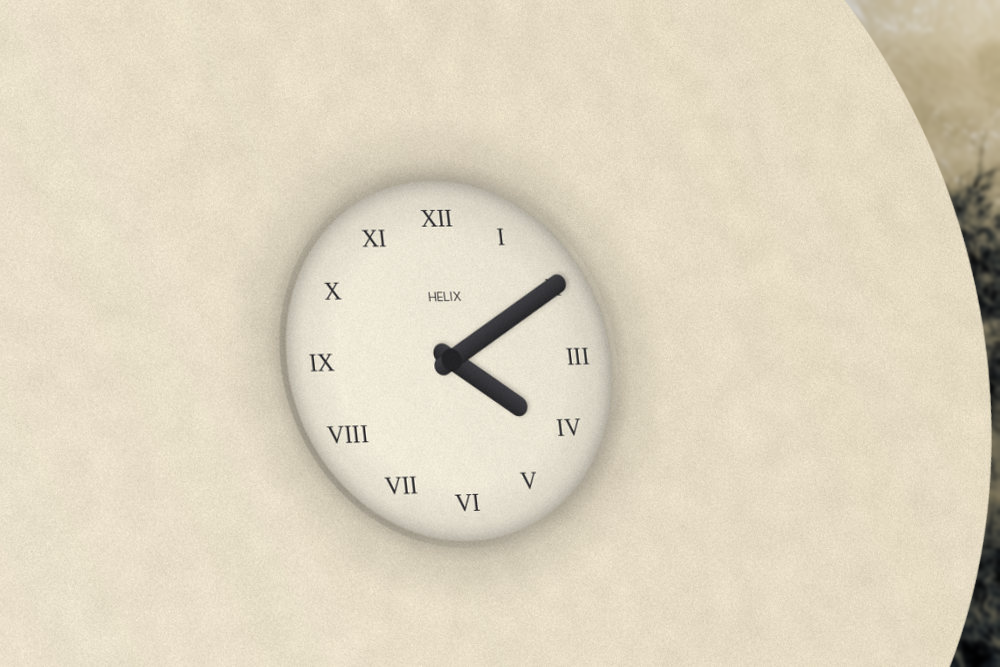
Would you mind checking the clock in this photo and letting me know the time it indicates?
4:10
